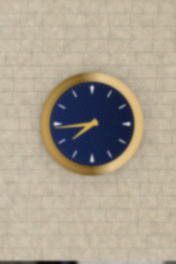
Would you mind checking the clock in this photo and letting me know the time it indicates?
7:44
